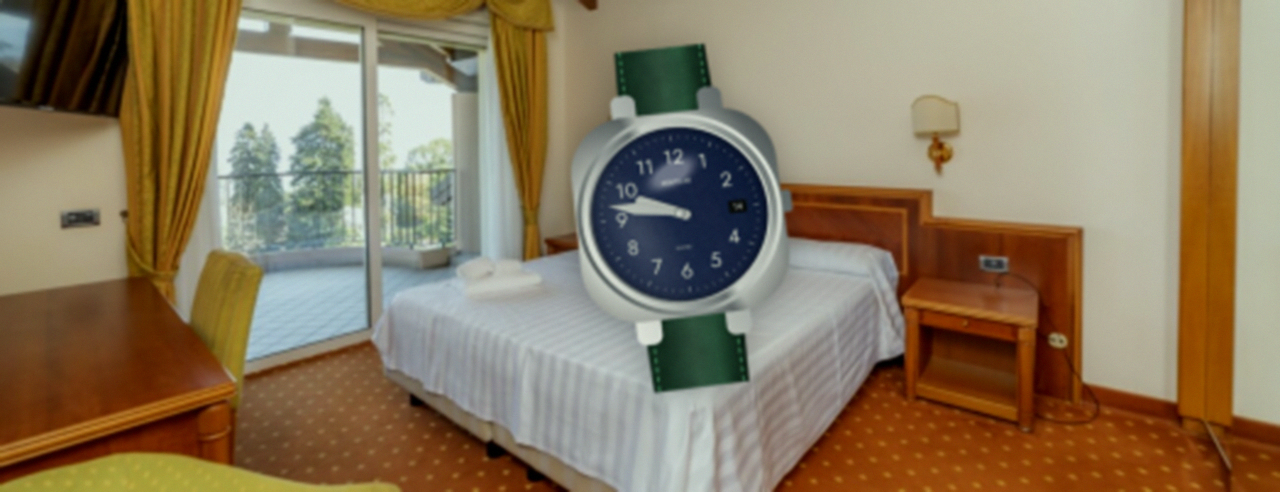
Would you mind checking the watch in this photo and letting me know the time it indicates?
9:47
